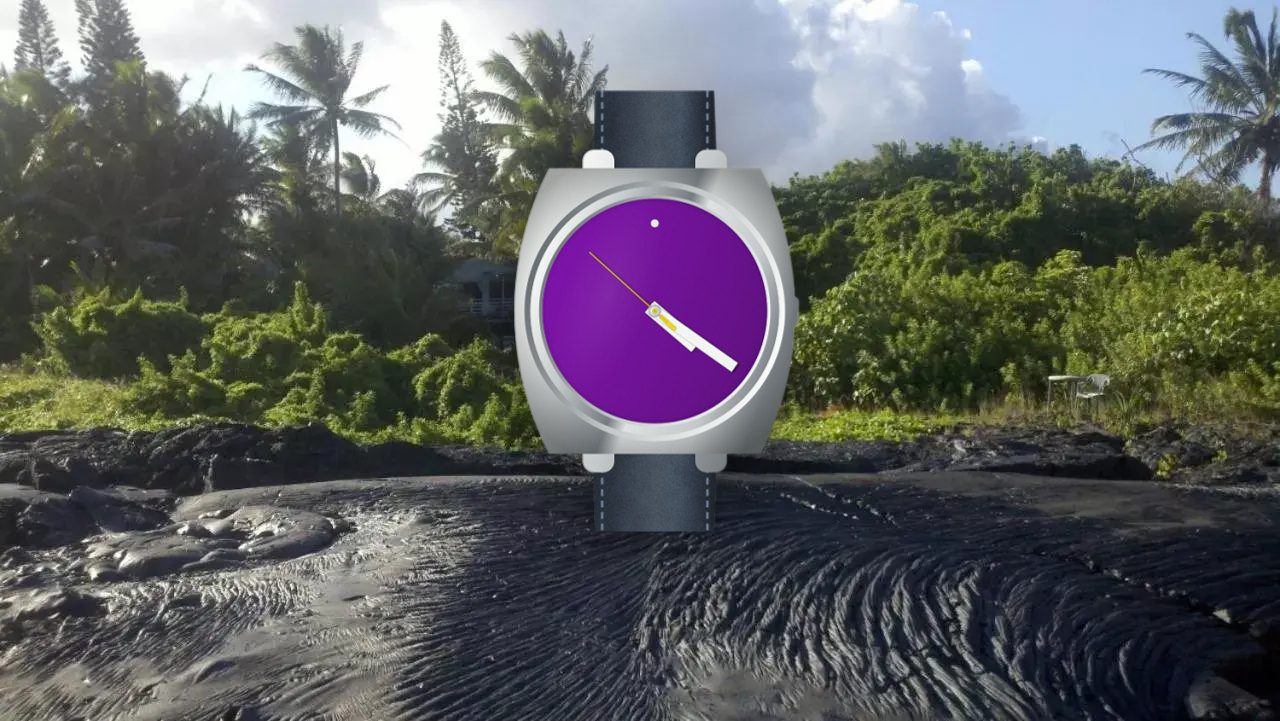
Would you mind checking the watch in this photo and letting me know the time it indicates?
4:20:52
